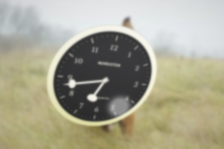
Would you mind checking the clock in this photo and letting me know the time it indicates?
6:43
